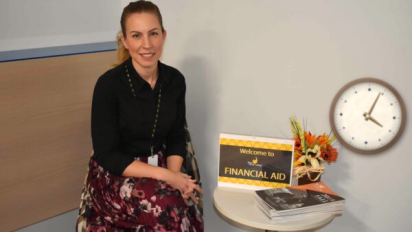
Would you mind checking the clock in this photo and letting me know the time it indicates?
4:04
